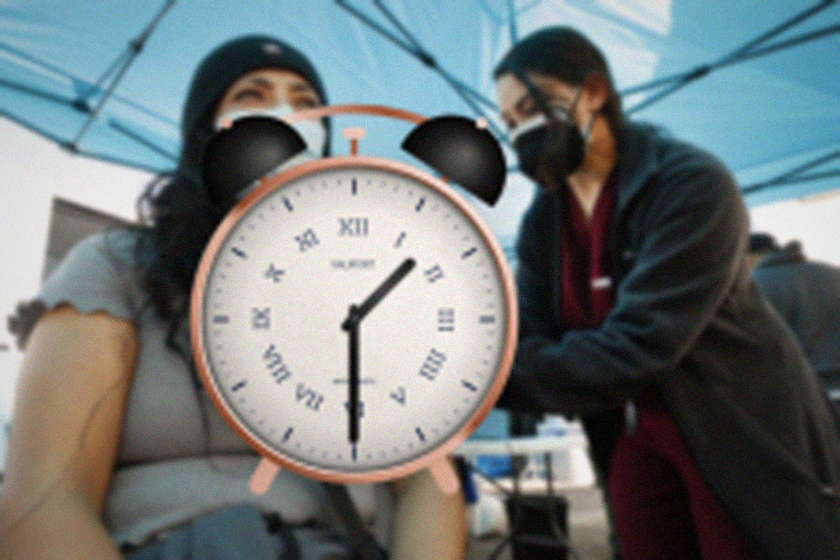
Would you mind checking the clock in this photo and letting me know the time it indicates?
1:30
